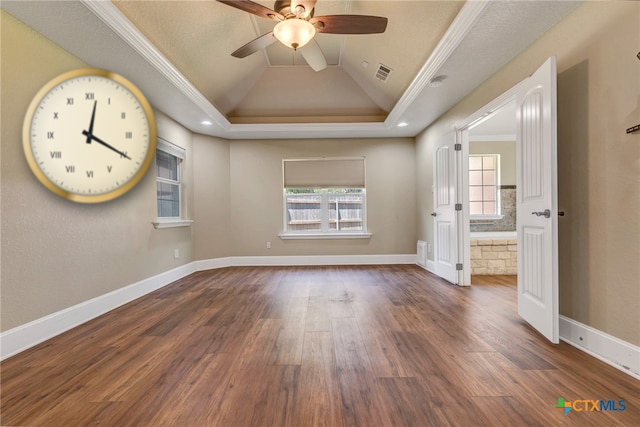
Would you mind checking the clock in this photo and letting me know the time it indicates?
12:20
